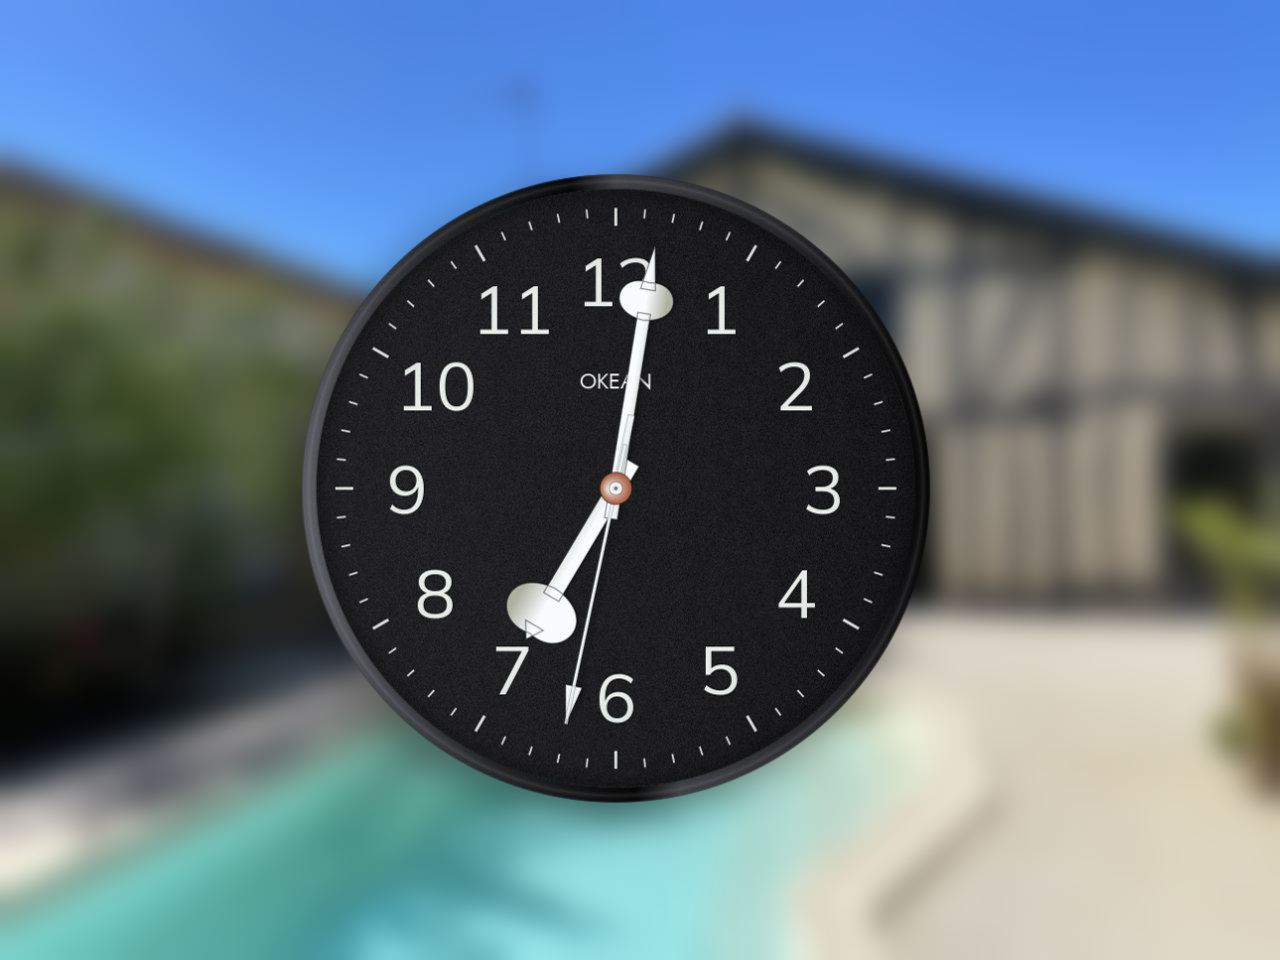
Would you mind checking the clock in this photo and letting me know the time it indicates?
7:01:32
